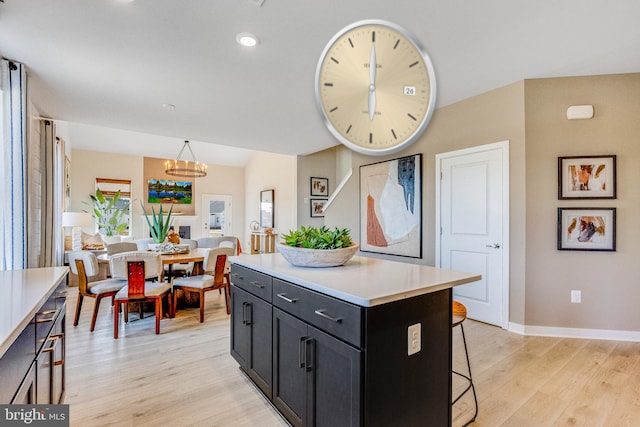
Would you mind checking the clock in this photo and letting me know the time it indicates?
6:00
